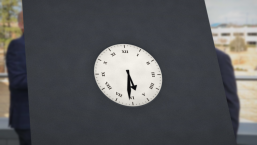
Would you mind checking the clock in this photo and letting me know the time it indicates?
5:31
